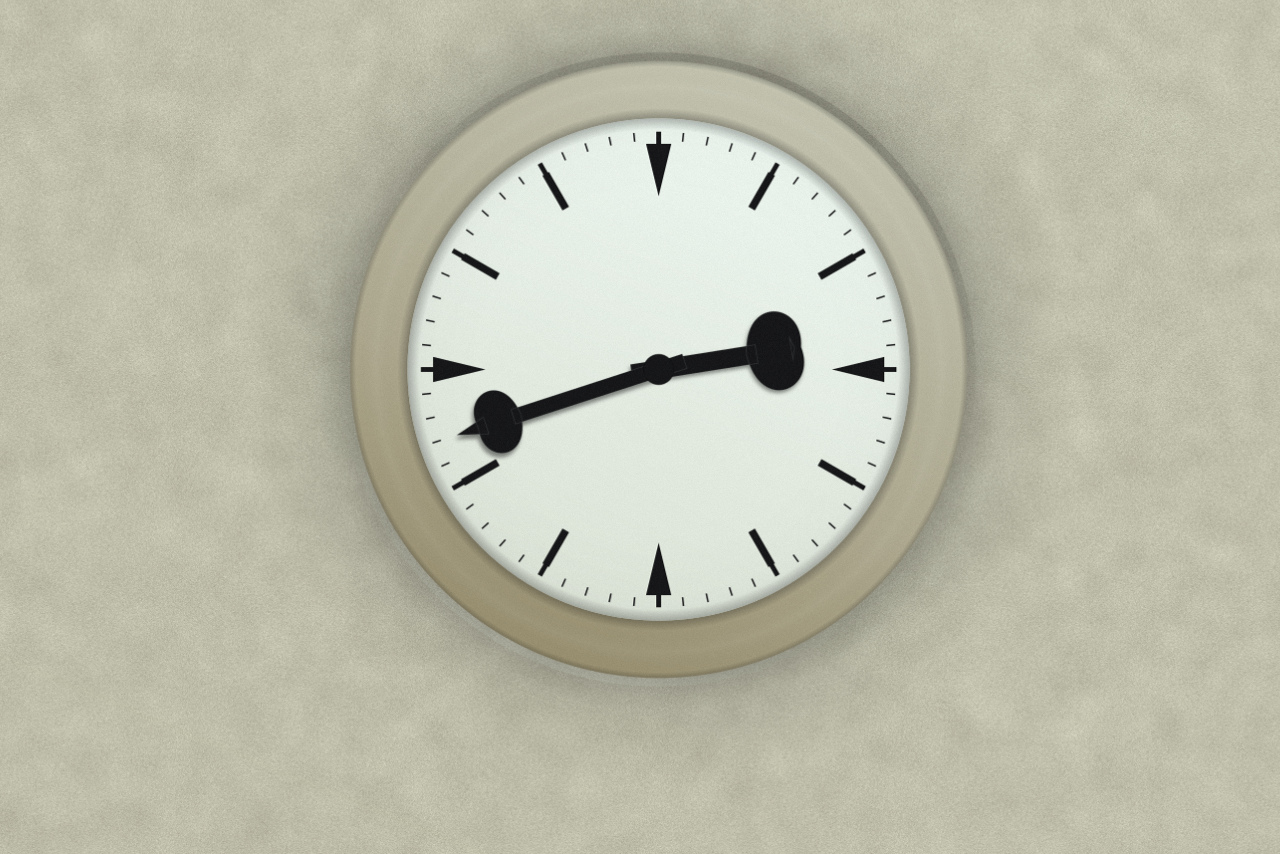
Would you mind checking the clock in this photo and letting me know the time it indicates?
2:42
